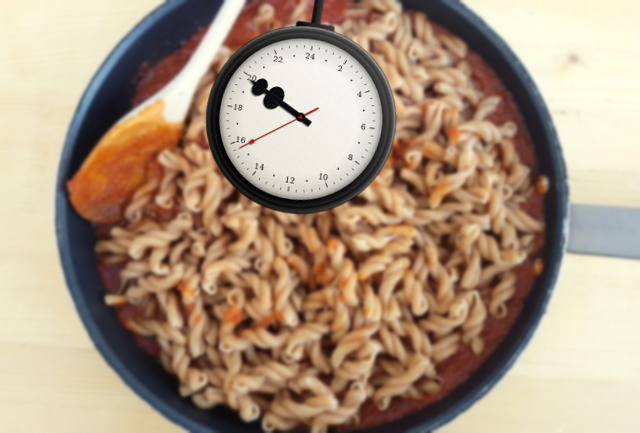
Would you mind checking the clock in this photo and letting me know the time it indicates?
19:49:39
